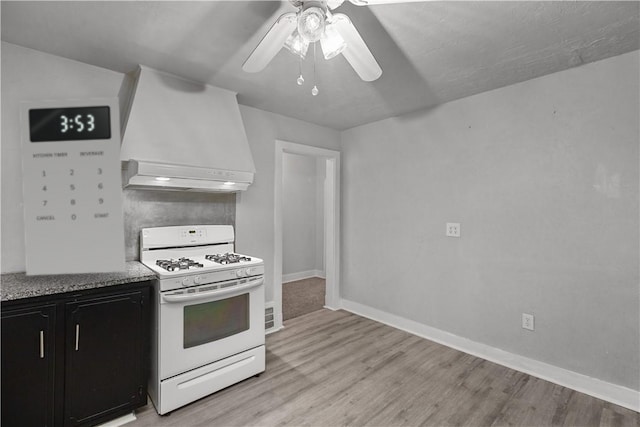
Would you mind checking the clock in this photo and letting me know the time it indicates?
3:53
